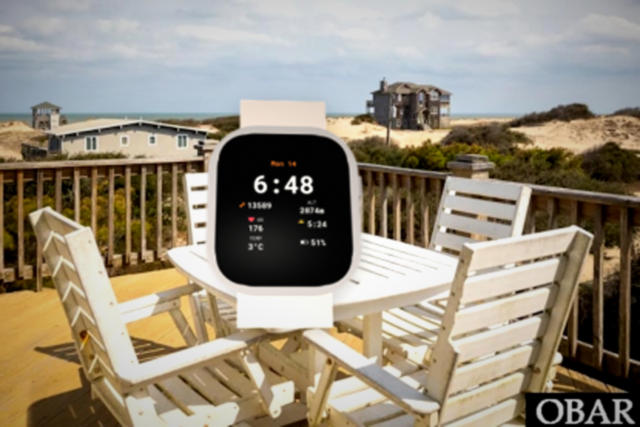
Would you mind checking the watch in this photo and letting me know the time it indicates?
6:48
